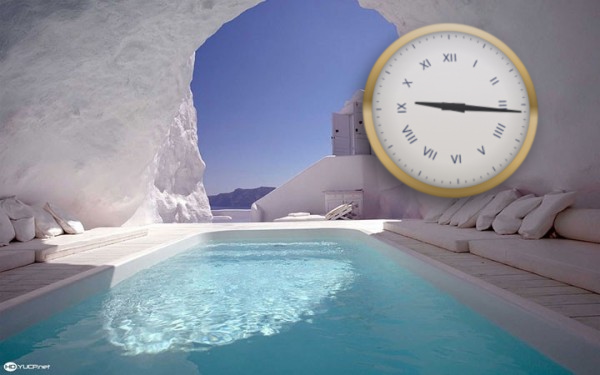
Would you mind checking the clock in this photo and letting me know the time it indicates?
9:16
